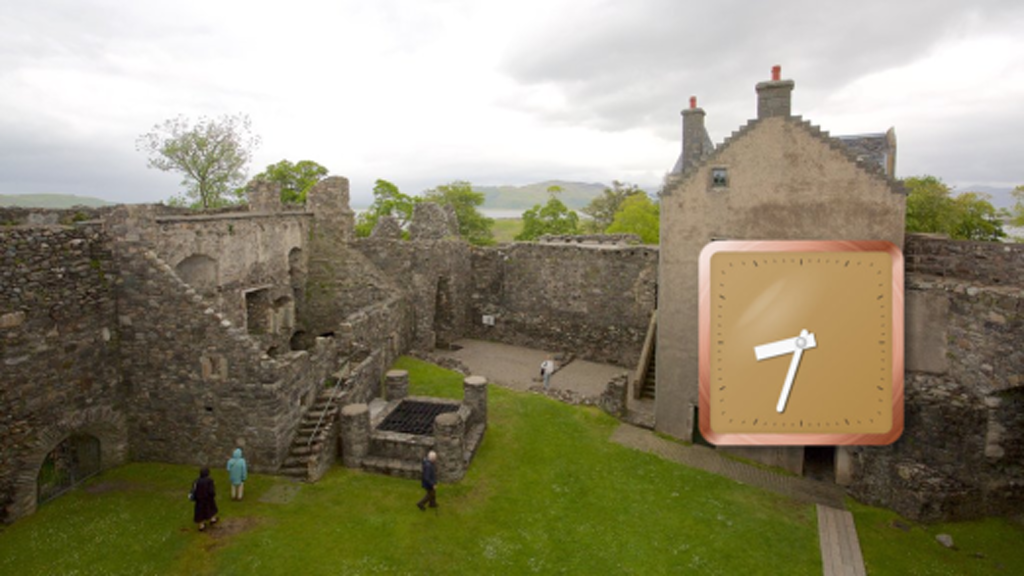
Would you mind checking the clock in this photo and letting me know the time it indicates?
8:33
